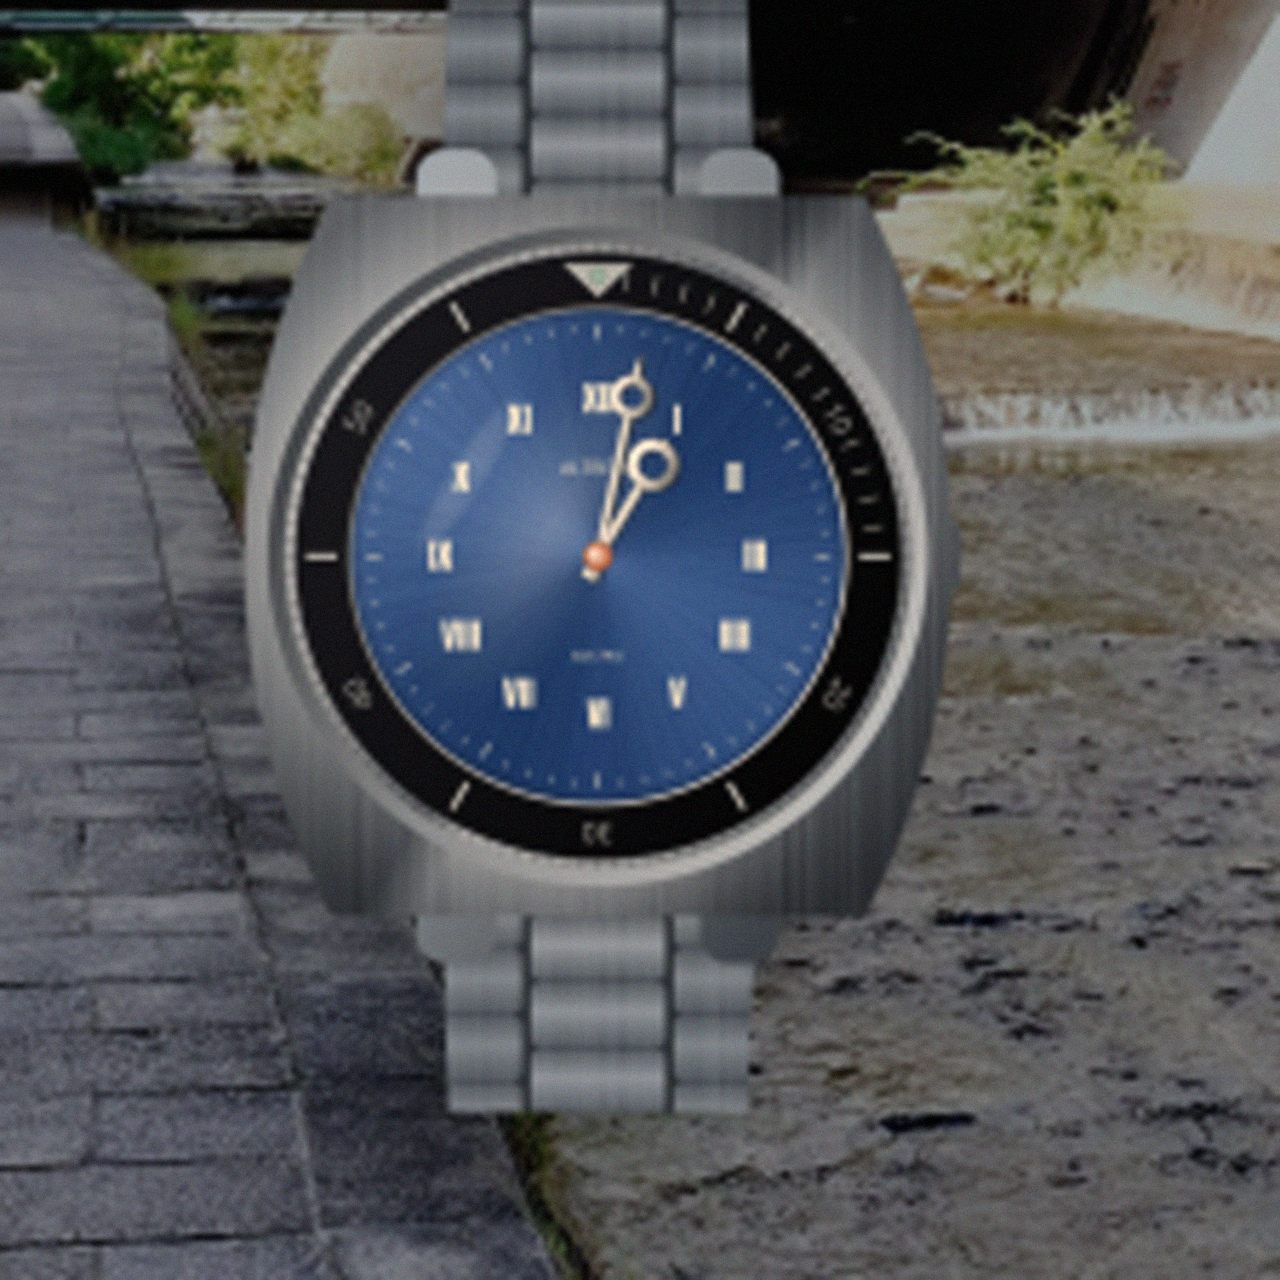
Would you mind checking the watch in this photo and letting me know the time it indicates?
1:02
